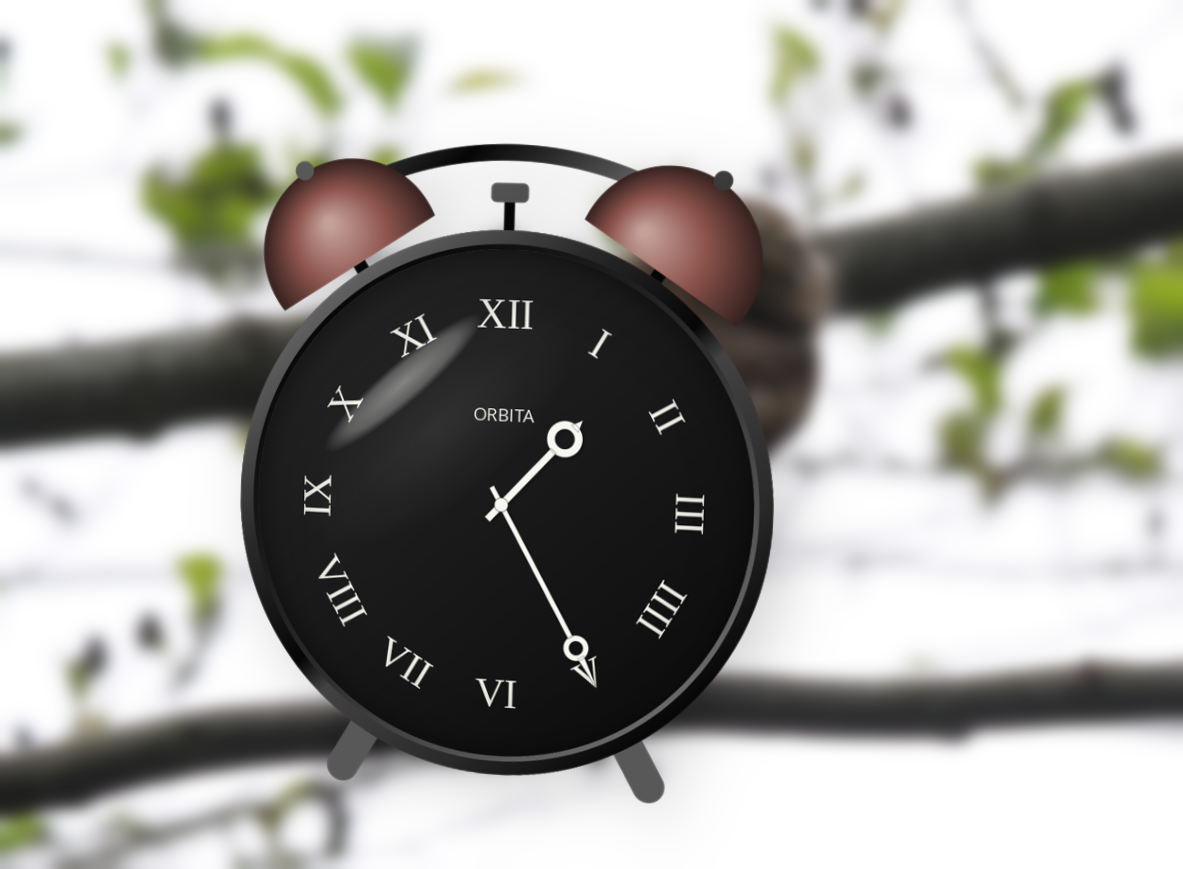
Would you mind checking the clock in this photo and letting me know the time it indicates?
1:25
